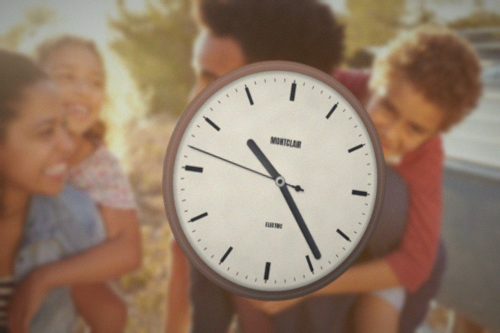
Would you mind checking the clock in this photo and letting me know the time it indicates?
10:23:47
